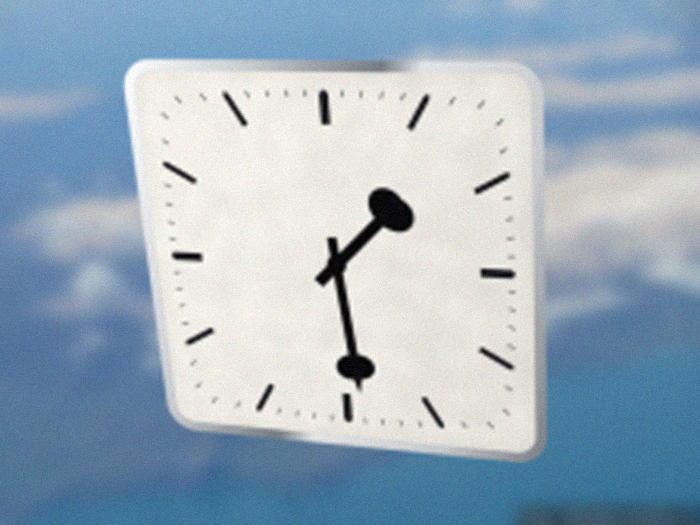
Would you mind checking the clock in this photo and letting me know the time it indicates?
1:29
